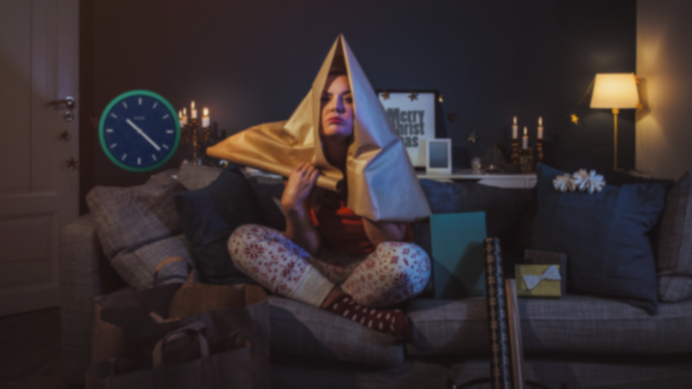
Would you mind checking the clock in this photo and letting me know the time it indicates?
10:22
